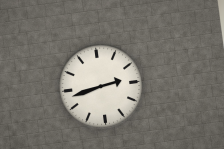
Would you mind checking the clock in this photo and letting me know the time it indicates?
2:43
